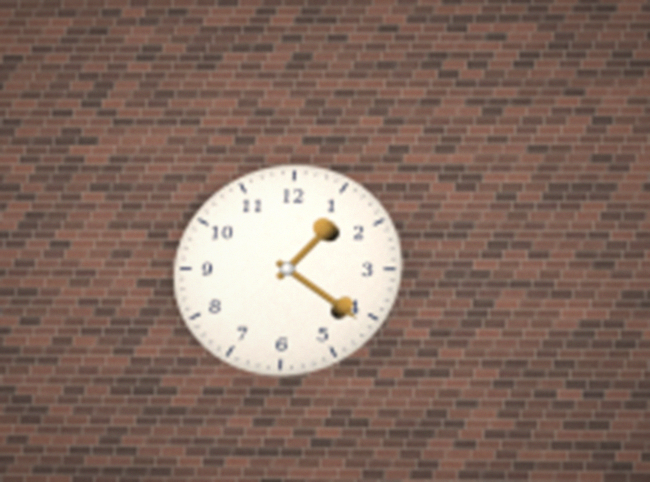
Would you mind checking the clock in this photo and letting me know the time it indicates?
1:21
